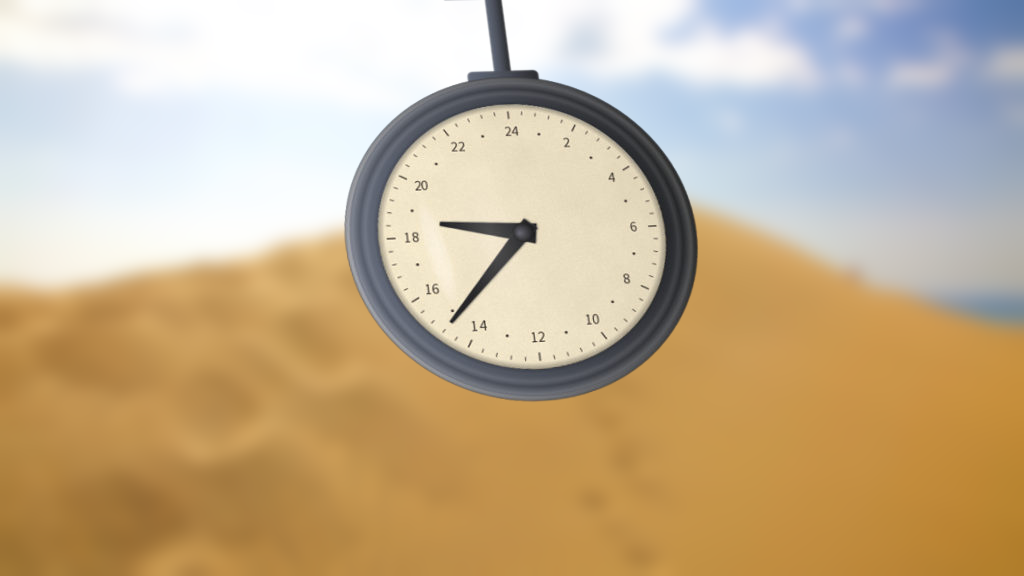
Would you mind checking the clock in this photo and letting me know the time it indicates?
18:37
